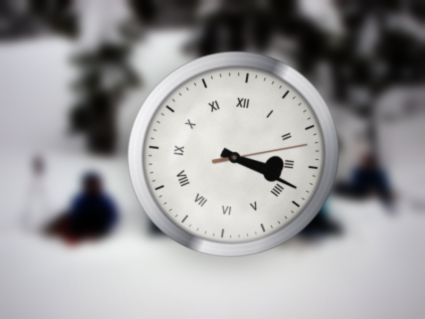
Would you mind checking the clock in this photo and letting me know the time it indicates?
3:18:12
